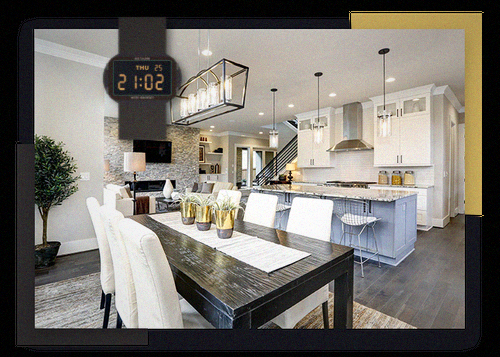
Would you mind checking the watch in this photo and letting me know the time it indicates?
21:02
